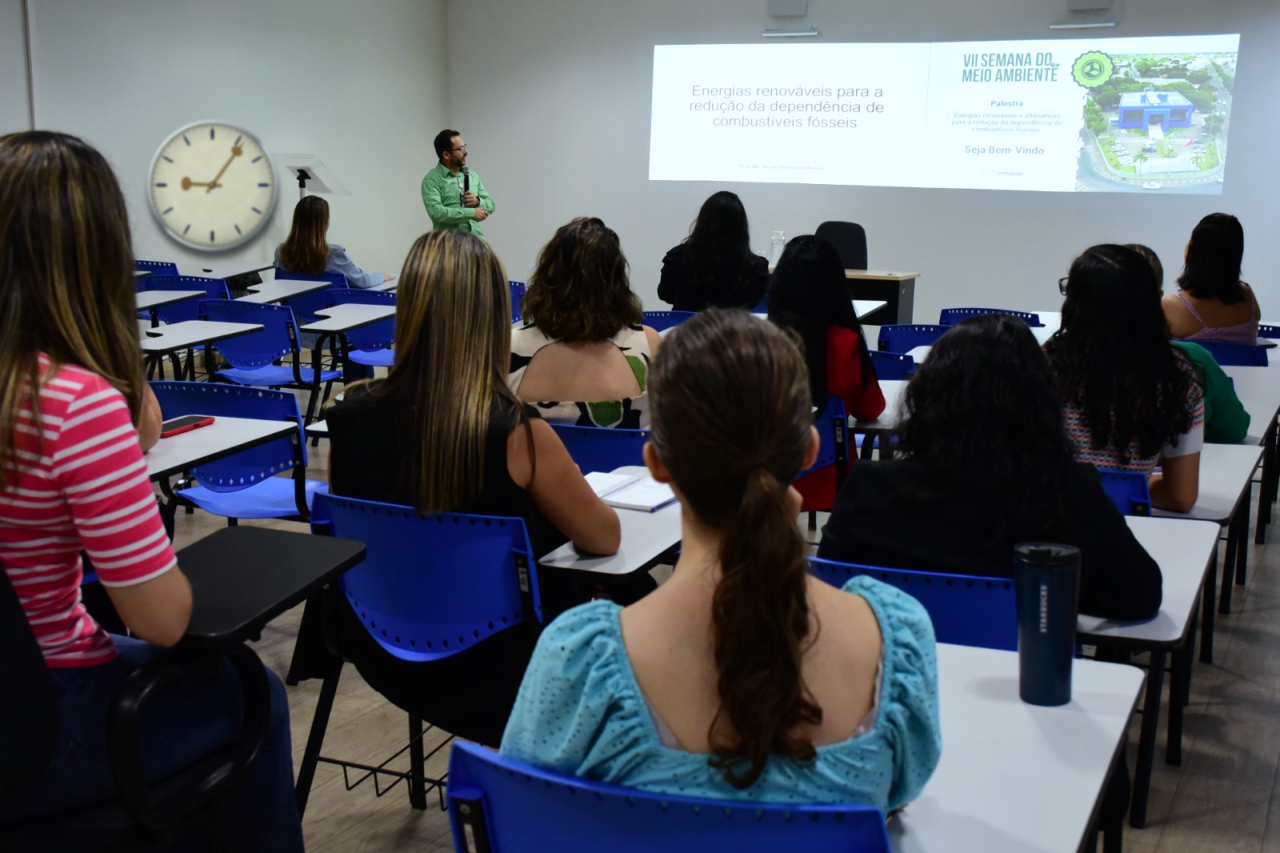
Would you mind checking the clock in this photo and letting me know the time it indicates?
9:06
